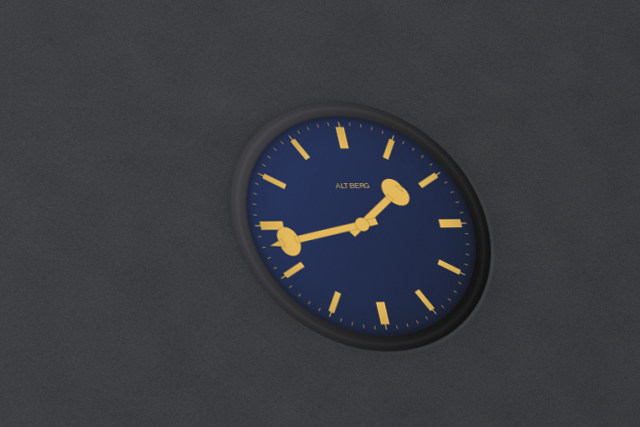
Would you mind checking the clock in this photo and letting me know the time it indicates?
1:43
